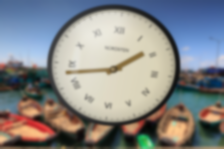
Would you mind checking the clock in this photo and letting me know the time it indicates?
1:43
